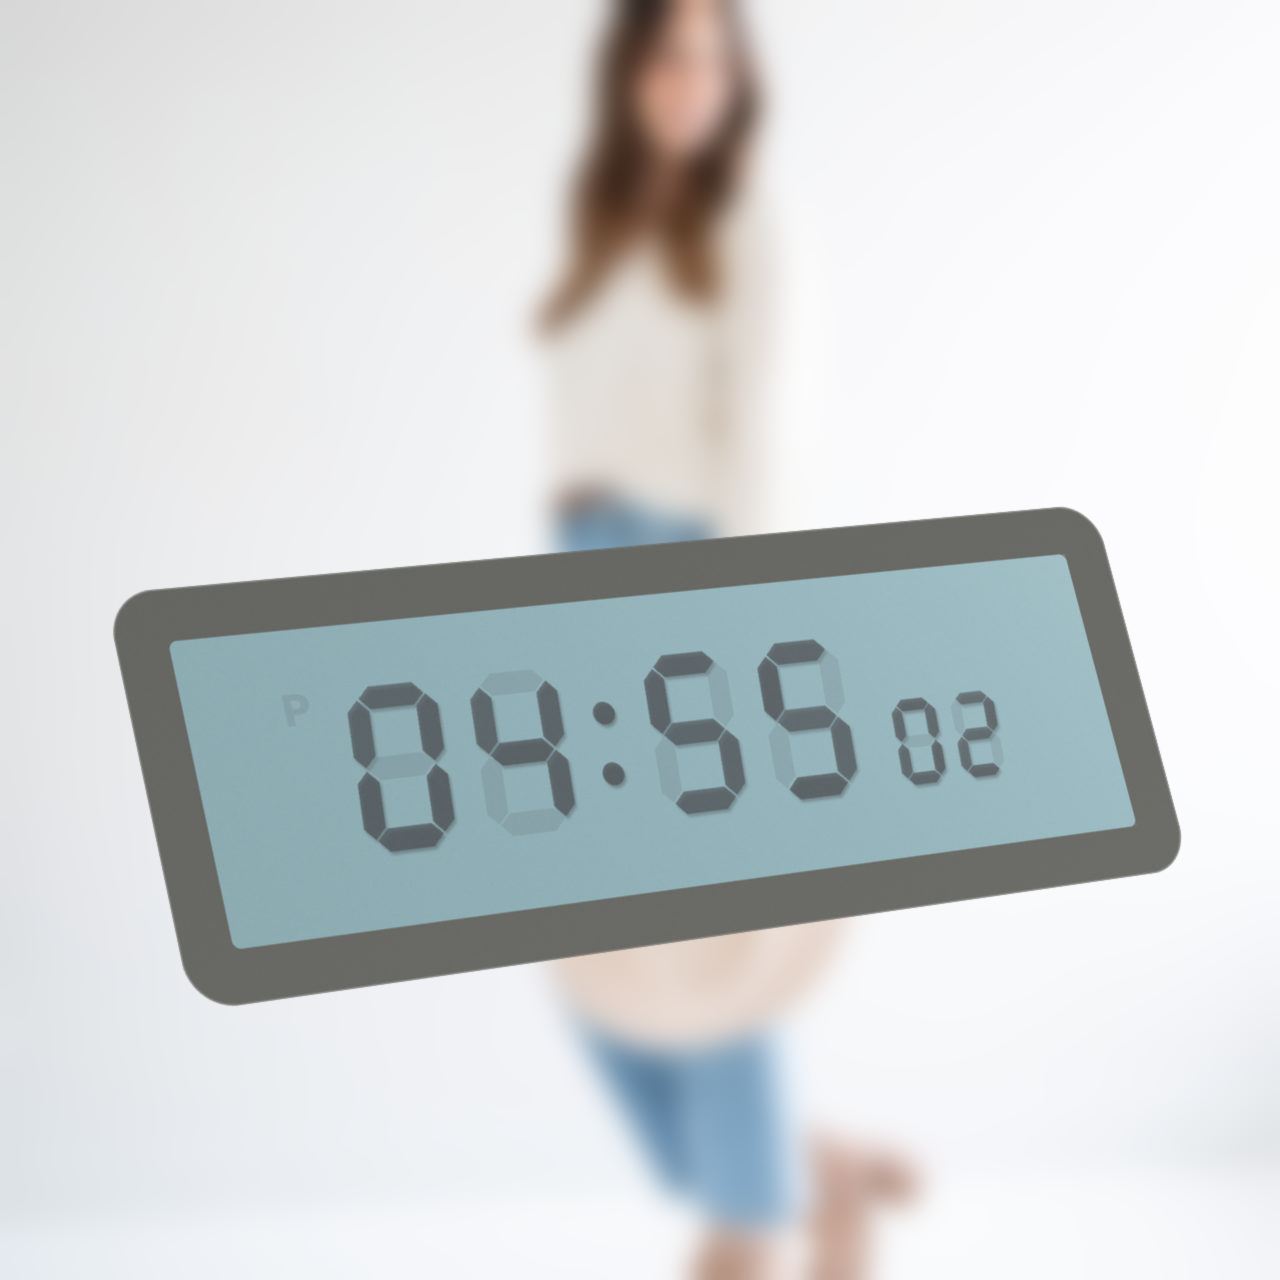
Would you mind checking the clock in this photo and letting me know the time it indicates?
4:55:02
